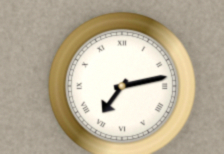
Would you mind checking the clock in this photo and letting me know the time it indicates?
7:13
